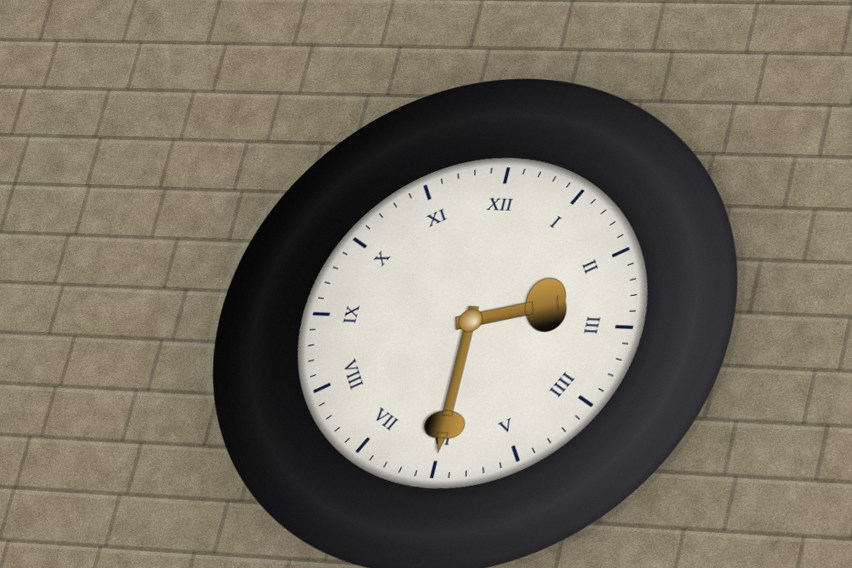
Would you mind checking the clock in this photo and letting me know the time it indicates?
2:30
